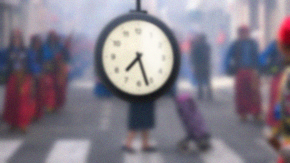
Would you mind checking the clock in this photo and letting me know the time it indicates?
7:27
